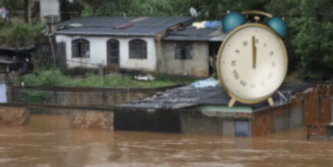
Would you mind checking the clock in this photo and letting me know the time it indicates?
11:59
